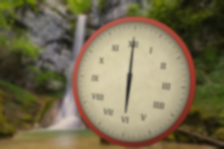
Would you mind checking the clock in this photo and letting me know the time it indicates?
6:00
